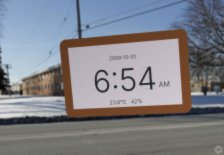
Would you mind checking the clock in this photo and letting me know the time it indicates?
6:54
